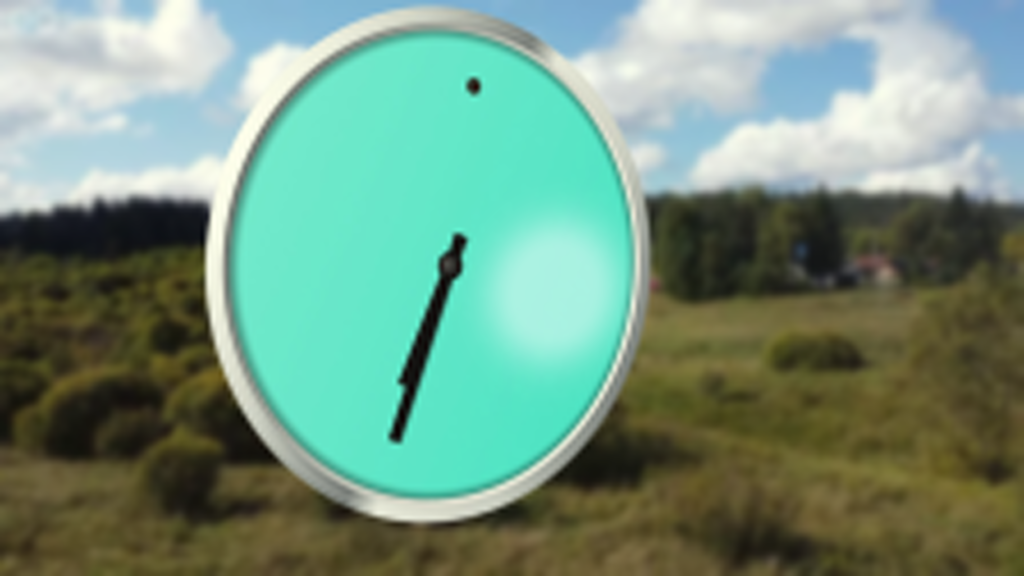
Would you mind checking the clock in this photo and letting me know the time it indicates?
6:32
